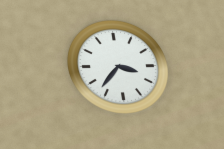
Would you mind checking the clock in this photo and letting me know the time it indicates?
3:37
